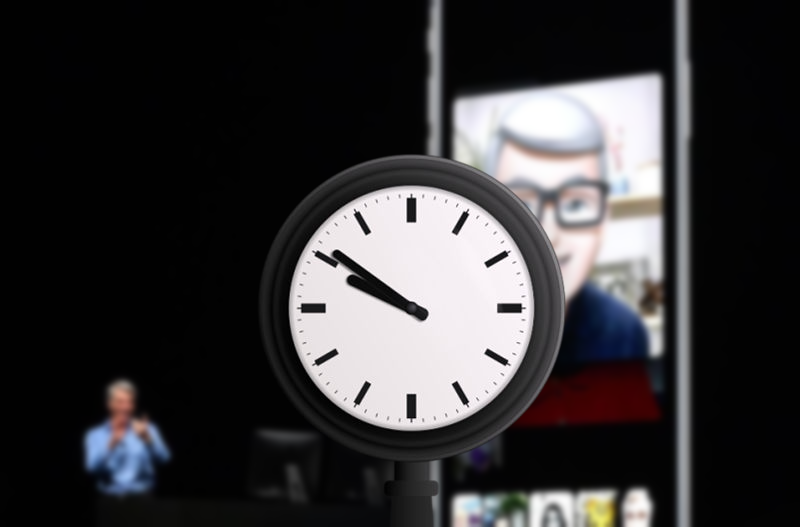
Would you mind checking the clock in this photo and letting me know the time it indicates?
9:51
